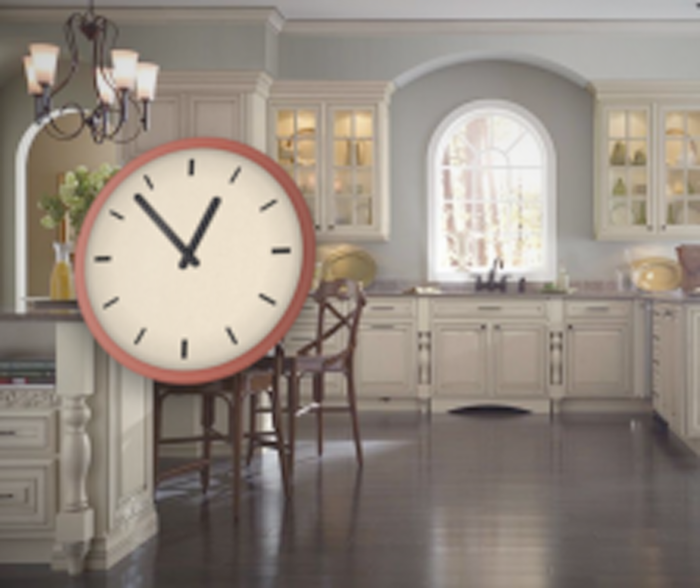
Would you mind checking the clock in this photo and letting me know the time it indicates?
12:53
